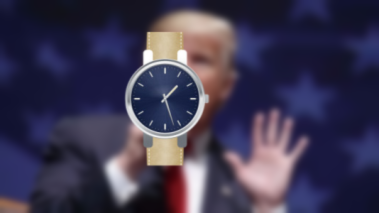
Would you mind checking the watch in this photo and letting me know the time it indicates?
1:27
